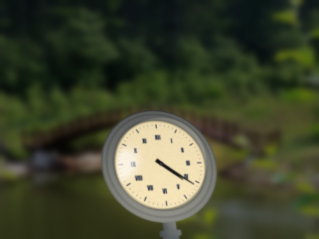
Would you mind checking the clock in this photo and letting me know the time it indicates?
4:21
